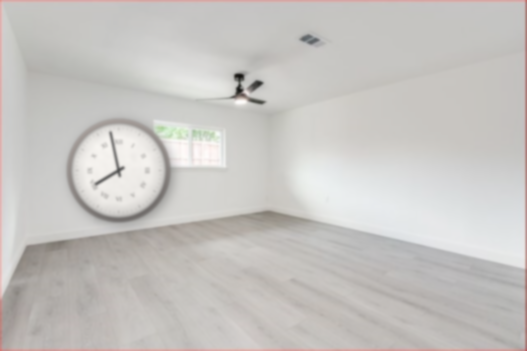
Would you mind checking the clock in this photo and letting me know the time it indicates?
7:58
